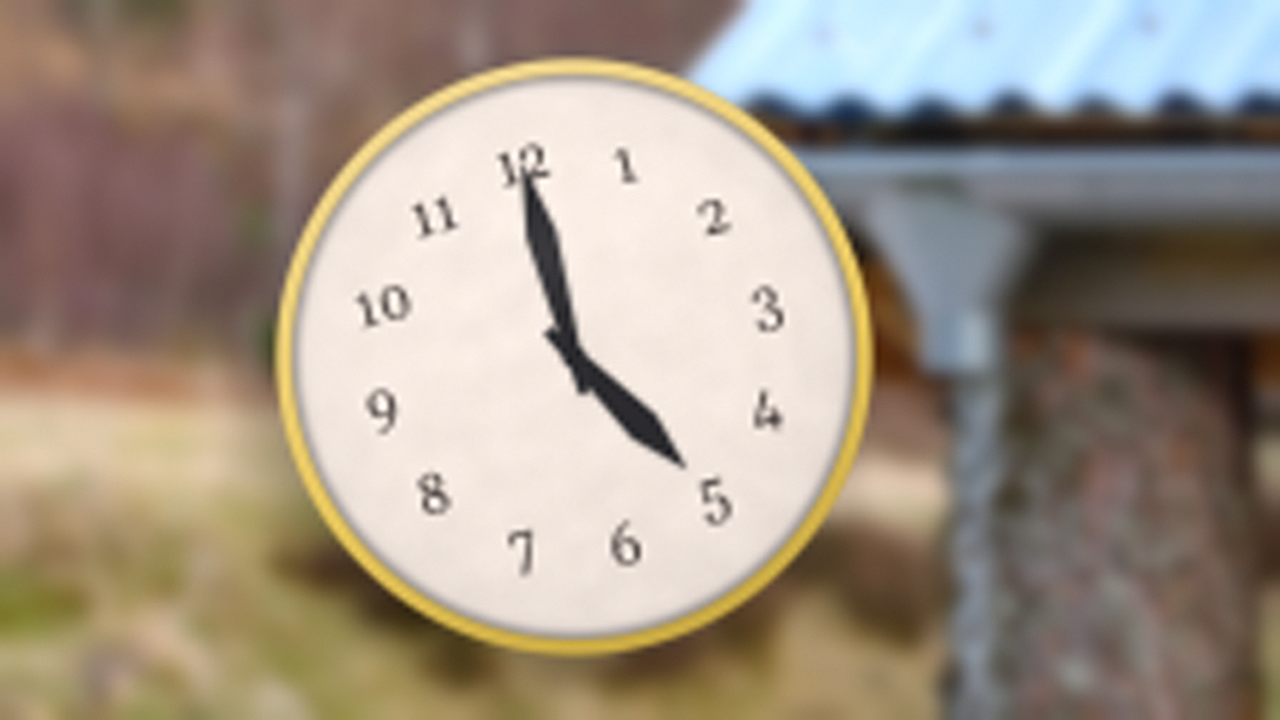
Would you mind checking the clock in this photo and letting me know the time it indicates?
5:00
